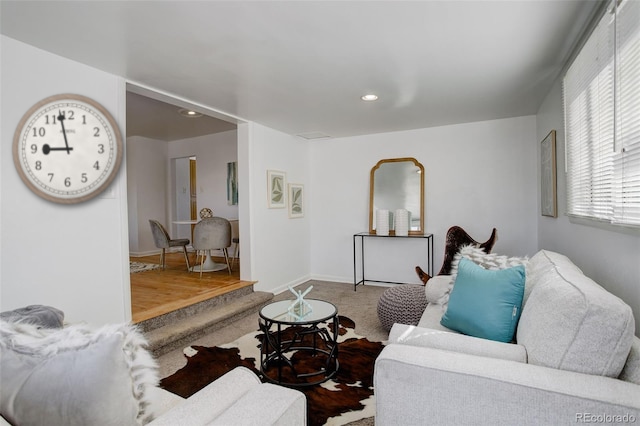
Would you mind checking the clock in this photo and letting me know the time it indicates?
8:58
